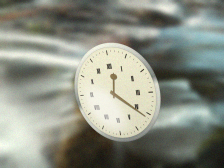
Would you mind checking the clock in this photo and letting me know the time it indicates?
12:21
